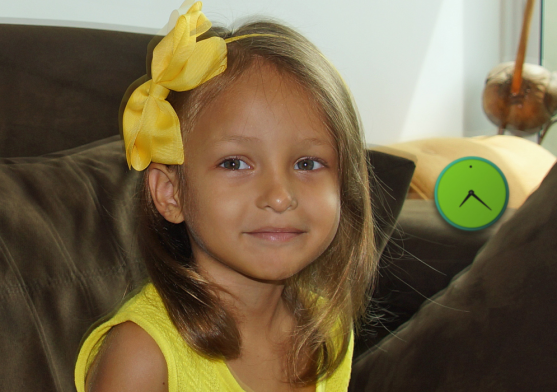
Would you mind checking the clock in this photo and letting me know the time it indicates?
7:22
